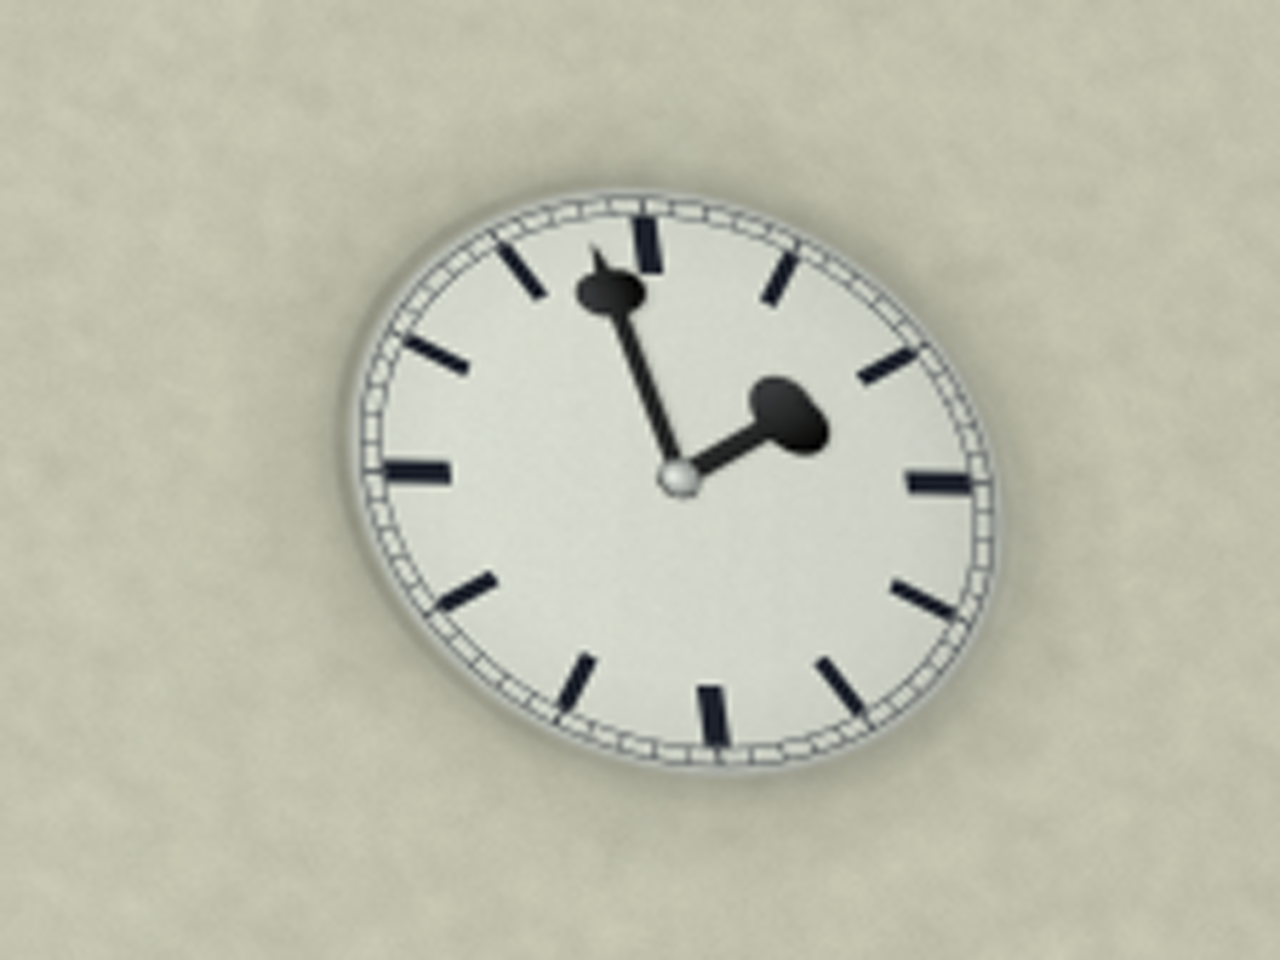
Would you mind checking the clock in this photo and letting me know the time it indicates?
1:58
